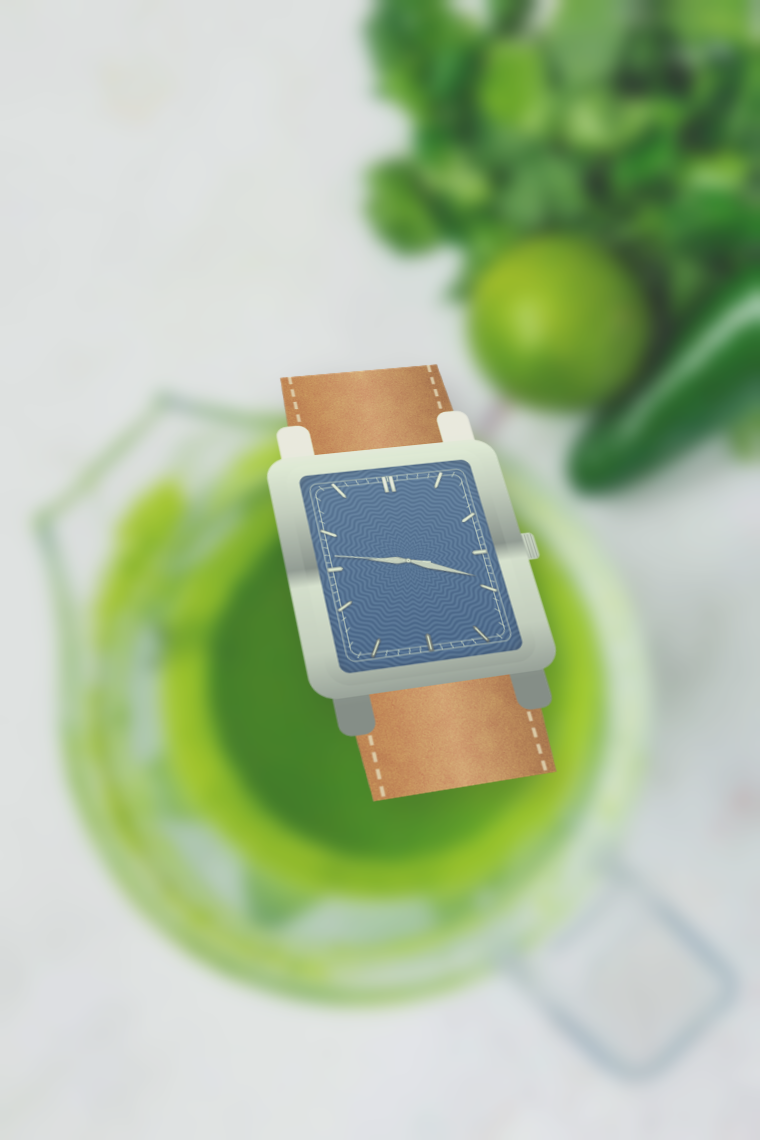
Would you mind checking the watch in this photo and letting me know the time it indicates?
9:18:47
